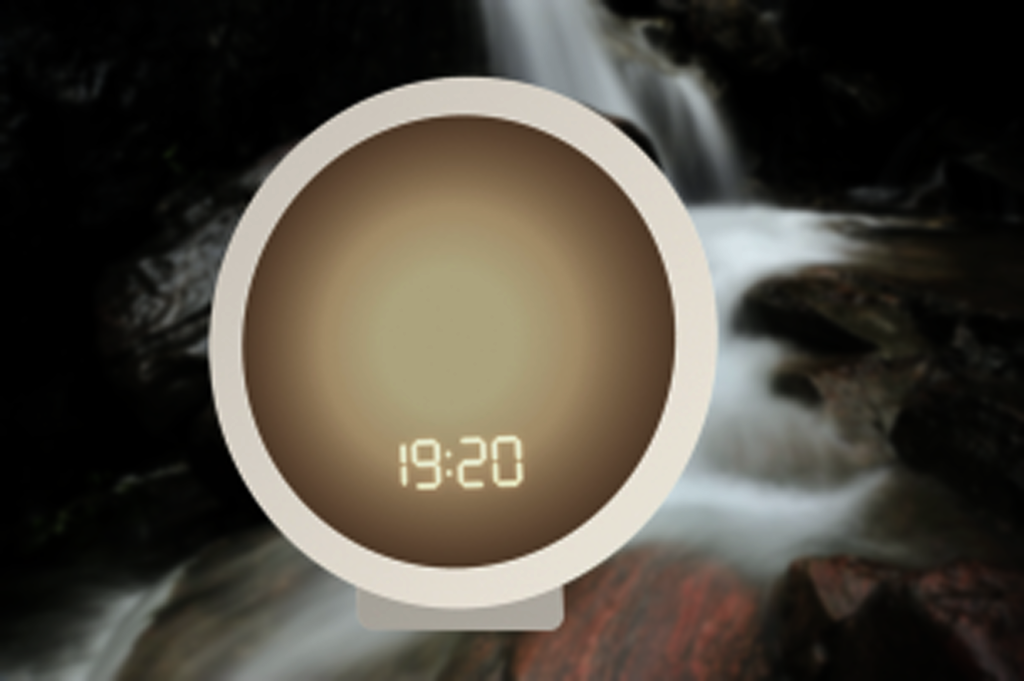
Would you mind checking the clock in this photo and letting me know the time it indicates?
19:20
